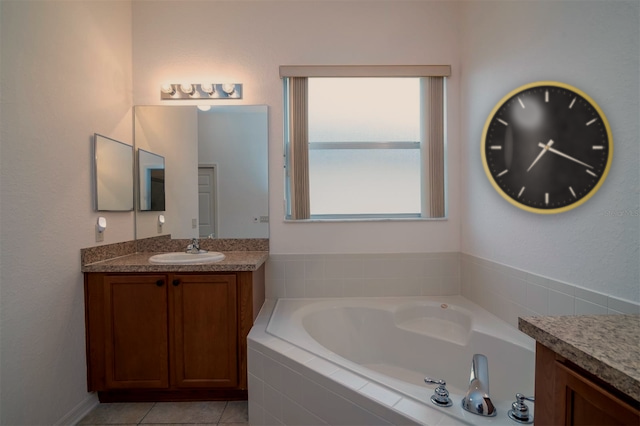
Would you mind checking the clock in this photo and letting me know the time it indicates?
7:19
